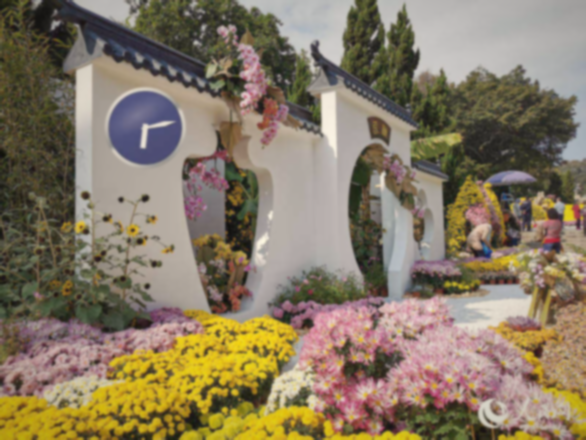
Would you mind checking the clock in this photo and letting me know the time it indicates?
6:13
